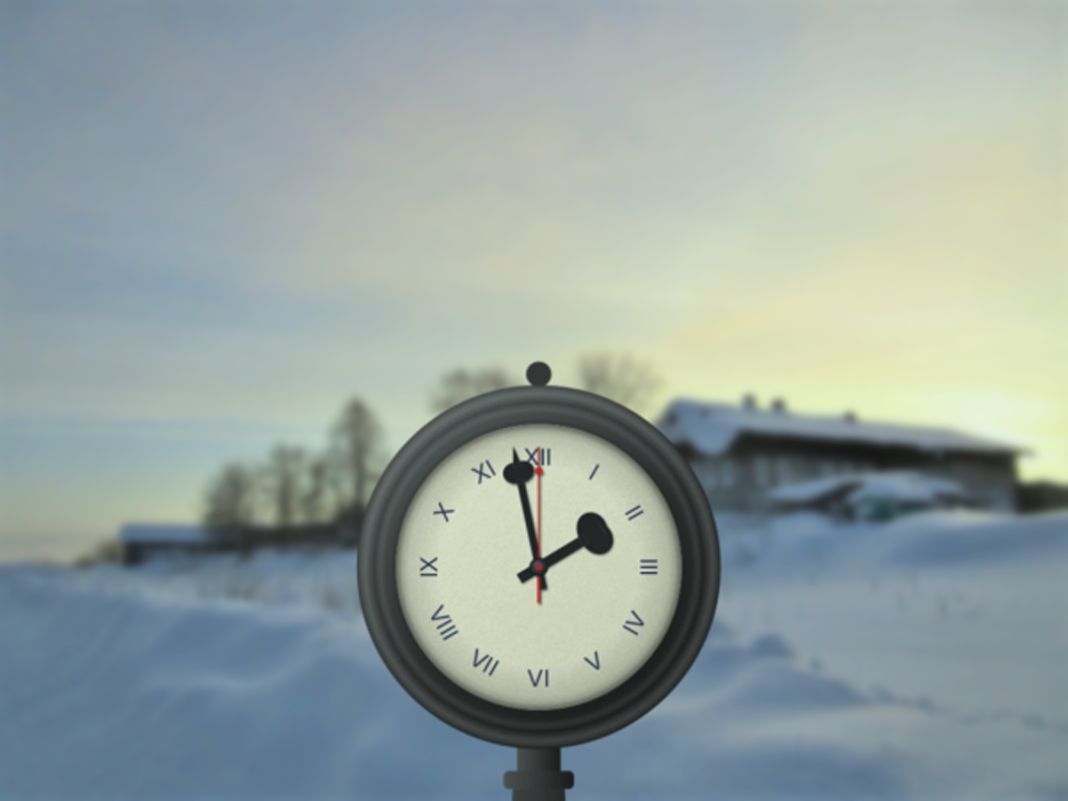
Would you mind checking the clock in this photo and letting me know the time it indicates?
1:58:00
